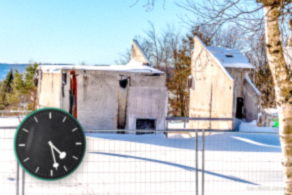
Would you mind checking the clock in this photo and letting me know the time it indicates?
4:28
